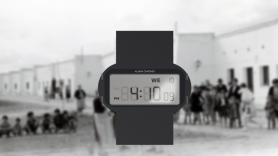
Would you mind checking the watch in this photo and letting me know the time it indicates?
4:10:09
